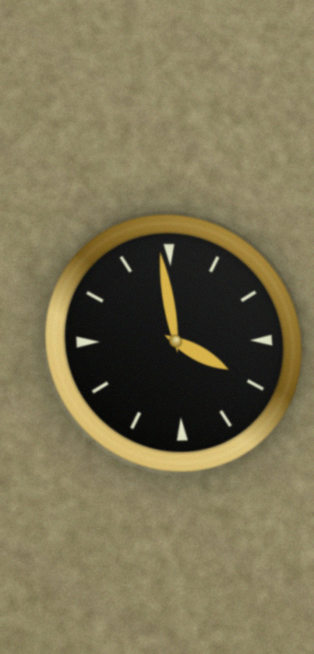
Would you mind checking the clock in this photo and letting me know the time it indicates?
3:59
